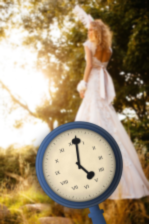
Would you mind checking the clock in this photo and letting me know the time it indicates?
5:02
